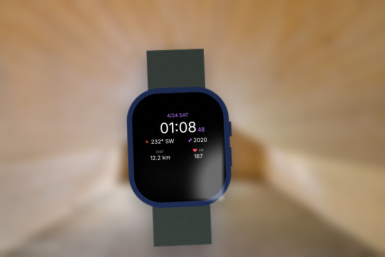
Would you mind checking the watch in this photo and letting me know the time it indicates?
1:08
